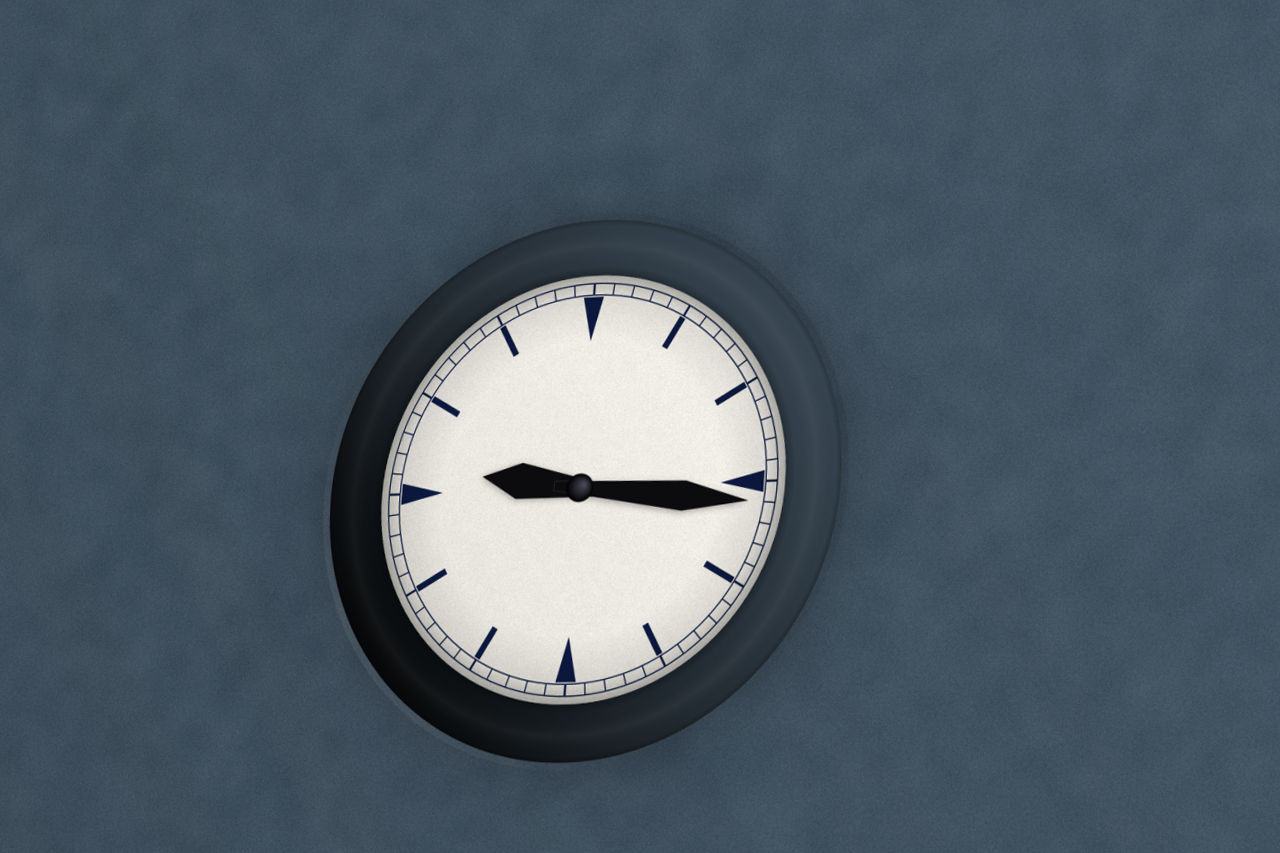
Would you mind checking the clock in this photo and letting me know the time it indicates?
9:16
